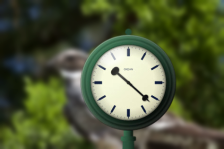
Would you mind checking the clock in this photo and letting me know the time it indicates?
10:22
